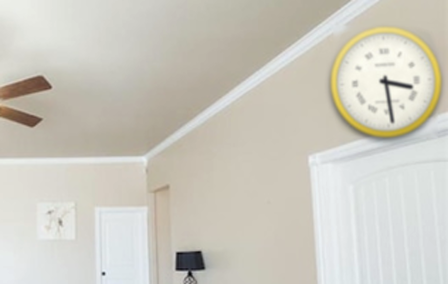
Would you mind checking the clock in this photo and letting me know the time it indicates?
3:29
